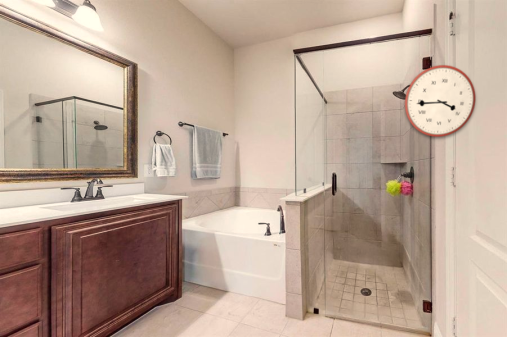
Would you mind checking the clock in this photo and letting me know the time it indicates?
3:44
